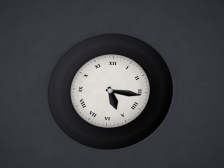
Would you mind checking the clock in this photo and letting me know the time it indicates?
5:16
